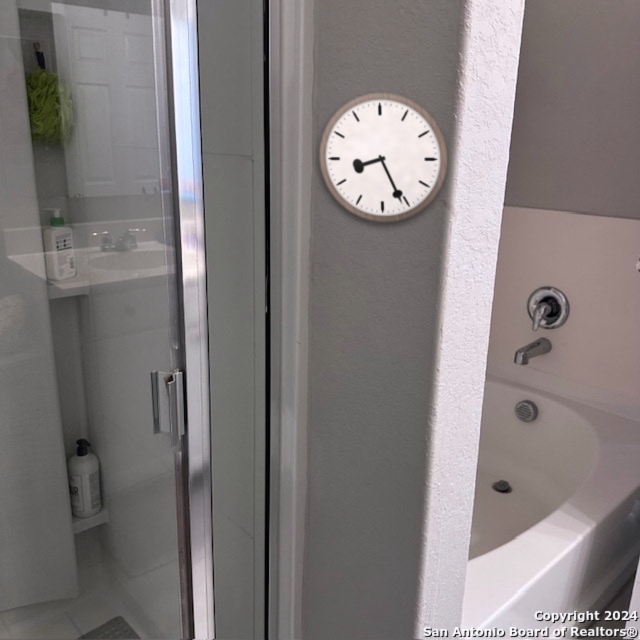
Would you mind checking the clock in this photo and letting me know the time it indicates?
8:26
